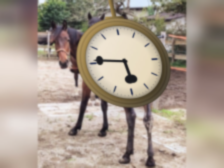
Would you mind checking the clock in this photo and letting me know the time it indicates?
5:46
